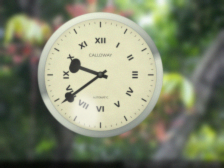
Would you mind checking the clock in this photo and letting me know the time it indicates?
9:39
